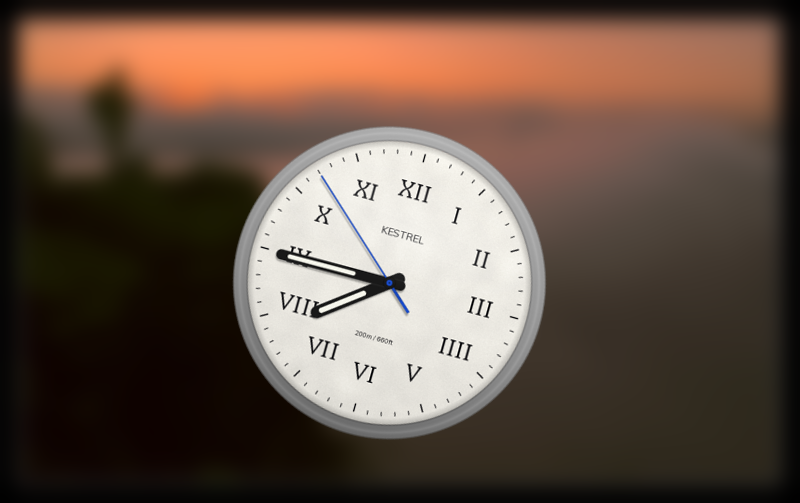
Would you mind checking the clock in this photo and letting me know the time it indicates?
7:44:52
